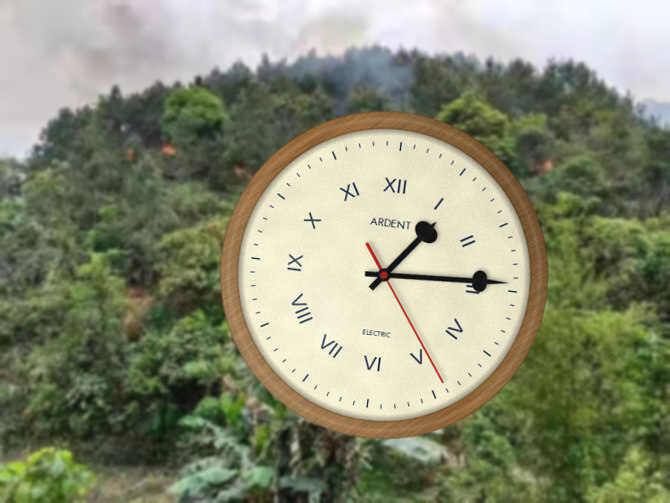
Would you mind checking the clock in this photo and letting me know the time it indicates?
1:14:24
